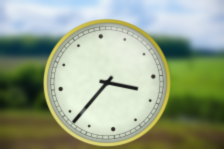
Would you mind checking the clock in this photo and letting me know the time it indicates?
3:38
